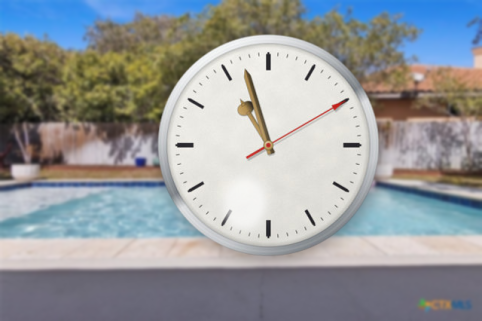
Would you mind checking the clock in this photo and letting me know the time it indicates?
10:57:10
